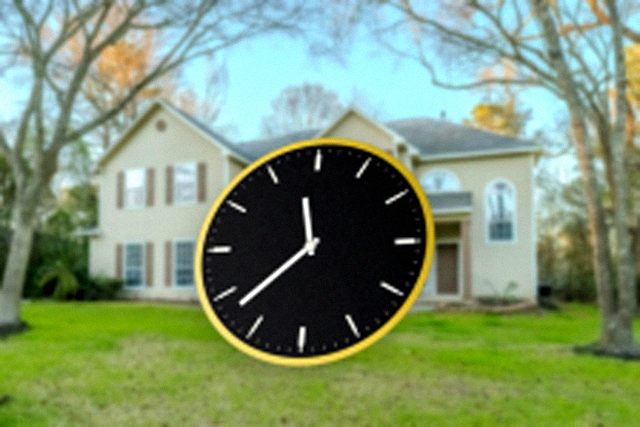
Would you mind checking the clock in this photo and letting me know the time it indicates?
11:38
